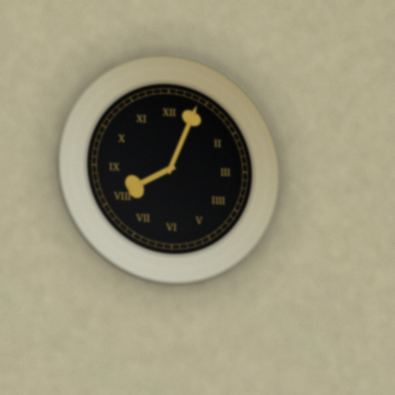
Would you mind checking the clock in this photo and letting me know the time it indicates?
8:04
